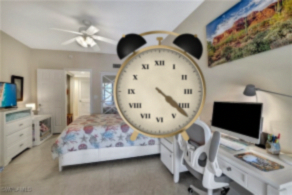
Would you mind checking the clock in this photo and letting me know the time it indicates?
4:22
